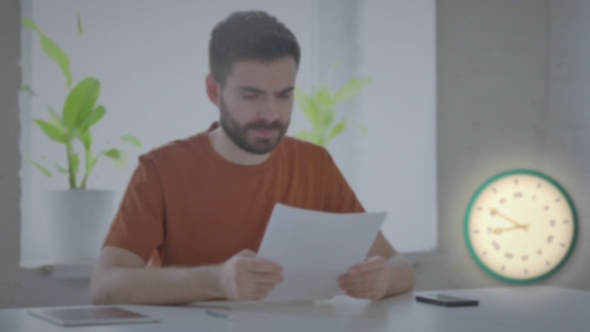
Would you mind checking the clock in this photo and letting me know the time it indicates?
8:51
